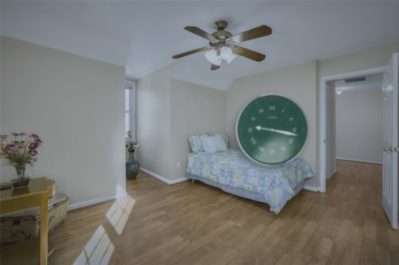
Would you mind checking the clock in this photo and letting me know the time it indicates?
9:17
